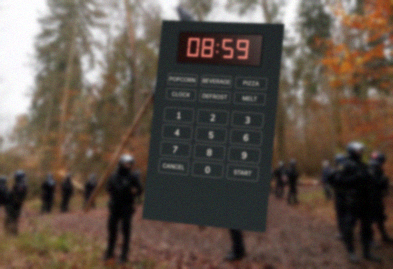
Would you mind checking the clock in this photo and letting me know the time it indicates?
8:59
